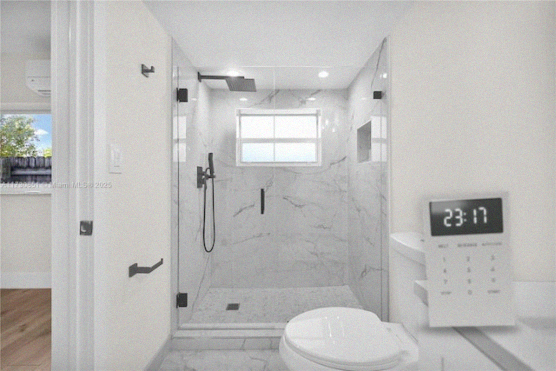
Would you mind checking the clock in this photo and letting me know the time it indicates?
23:17
